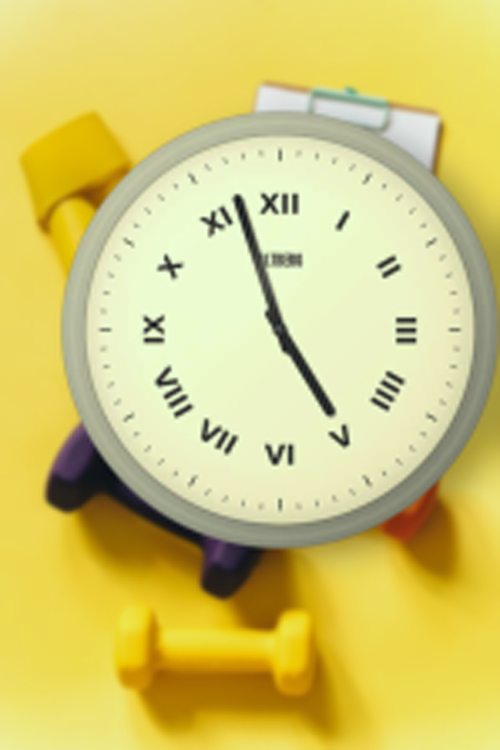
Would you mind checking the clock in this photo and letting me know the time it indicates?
4:57
